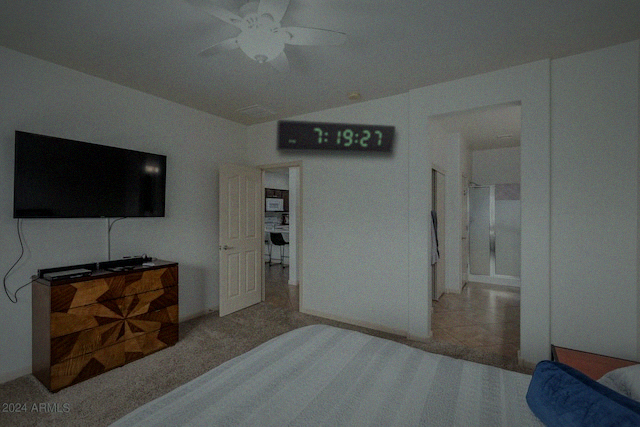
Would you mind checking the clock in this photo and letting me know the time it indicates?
7:19:27
